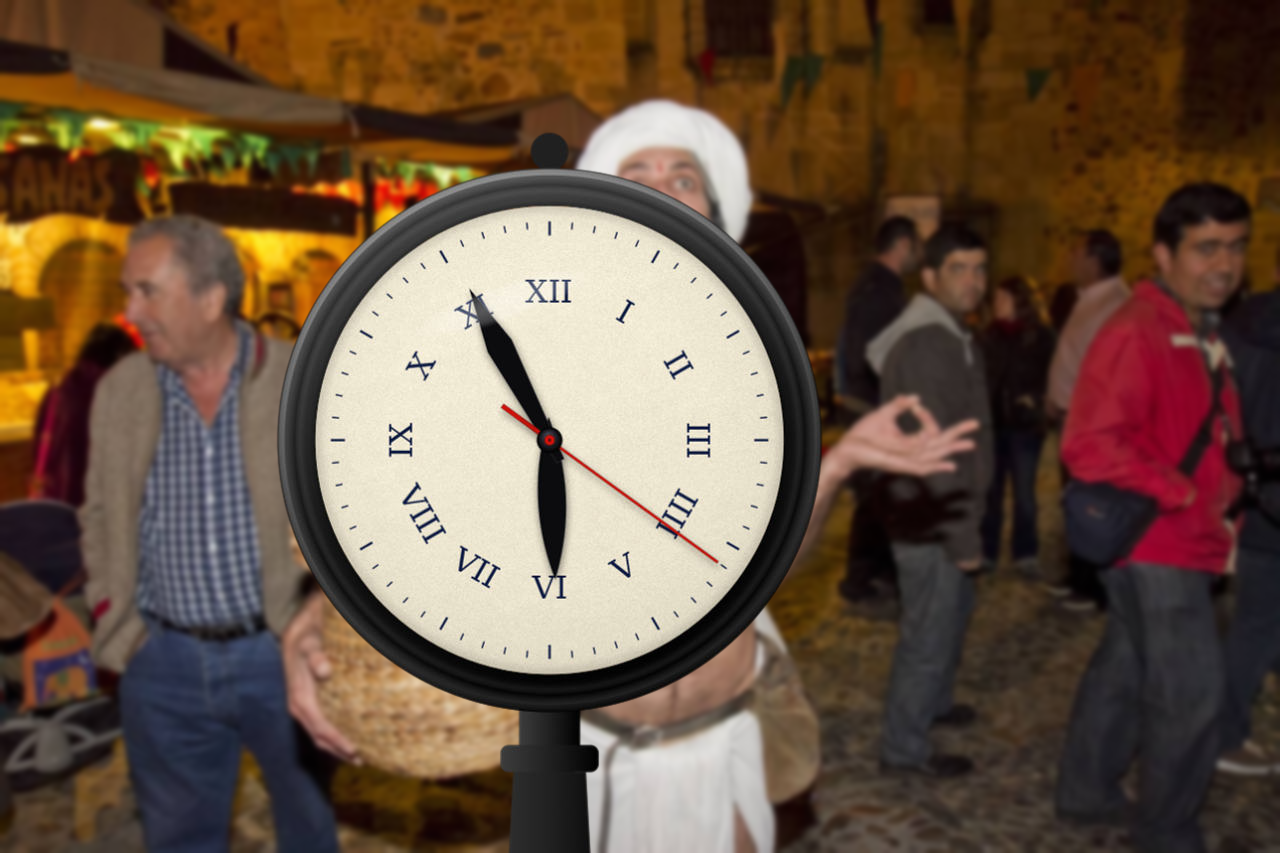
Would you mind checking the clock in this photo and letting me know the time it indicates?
5:55:21
